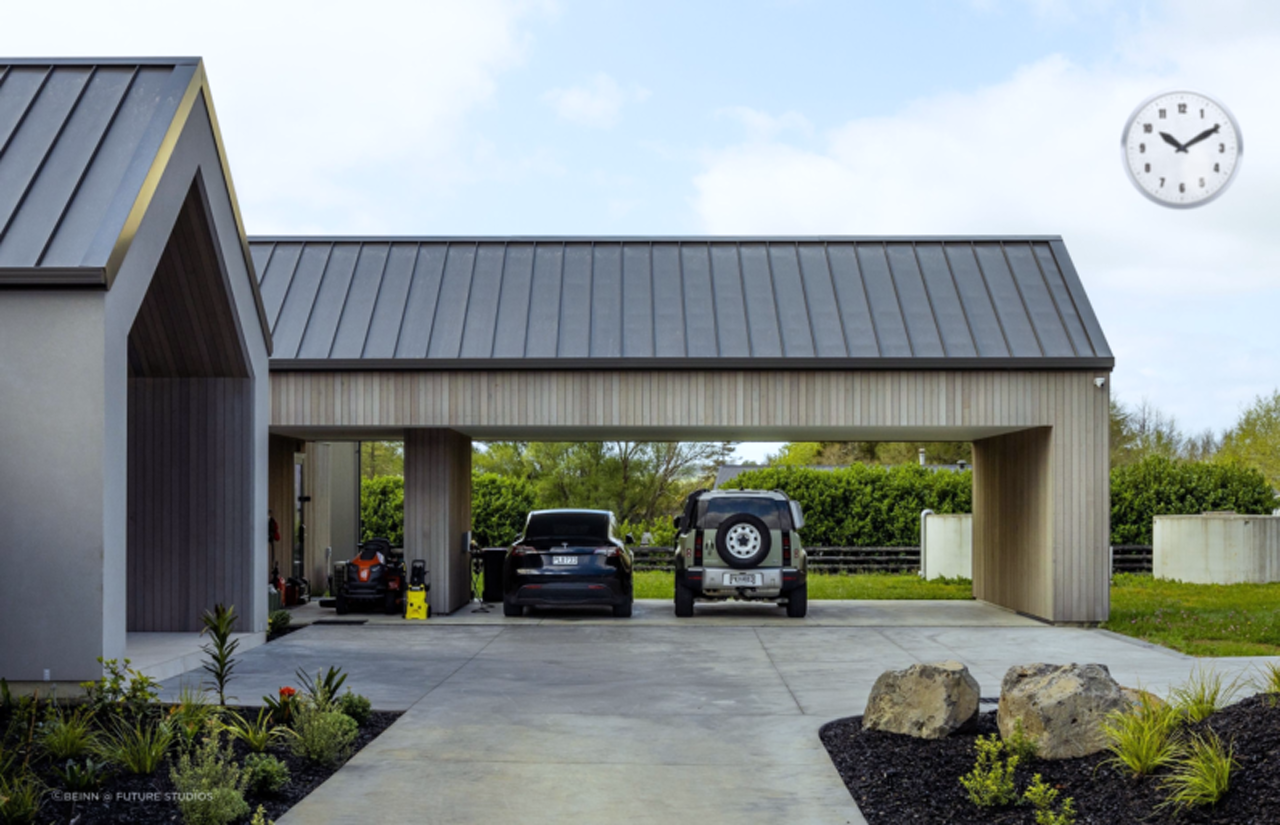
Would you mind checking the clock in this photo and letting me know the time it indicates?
10:10
